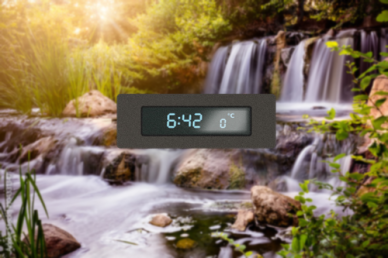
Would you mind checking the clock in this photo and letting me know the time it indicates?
6:42
